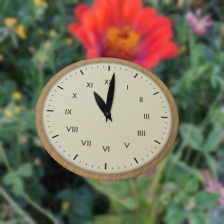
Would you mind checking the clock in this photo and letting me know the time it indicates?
11:01
